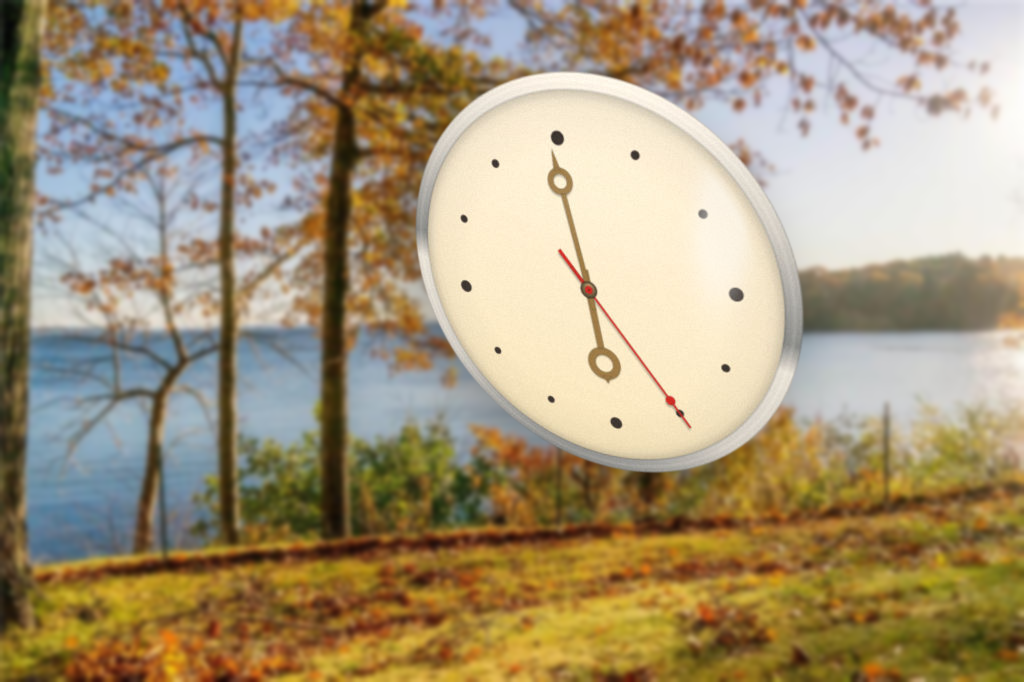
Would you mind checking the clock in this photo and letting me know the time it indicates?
5:59:25
